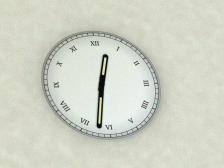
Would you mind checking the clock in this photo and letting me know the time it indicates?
12:32
